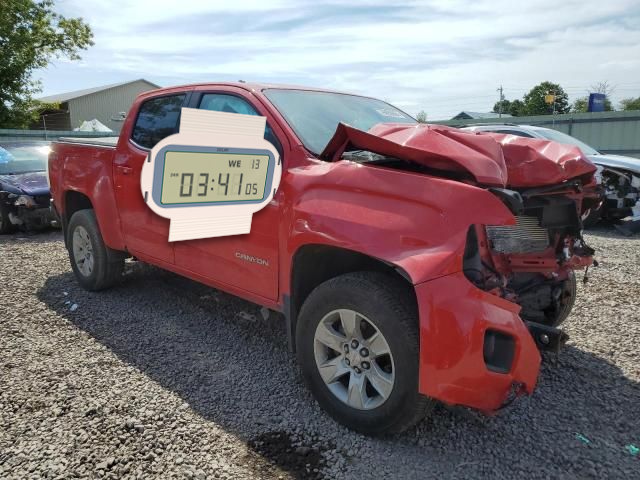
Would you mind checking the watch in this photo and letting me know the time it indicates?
3:41:05
